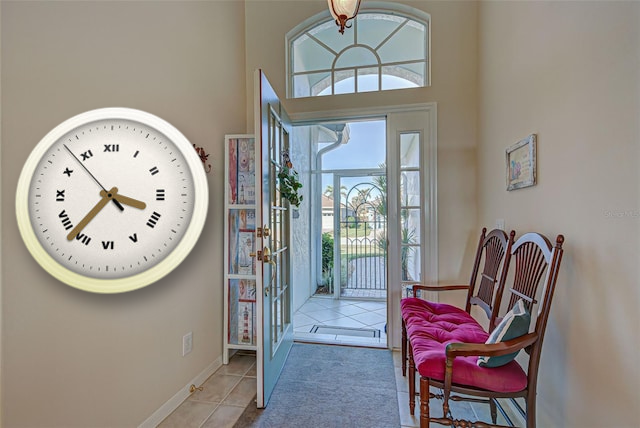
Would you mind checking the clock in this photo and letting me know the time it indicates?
3:36:53
